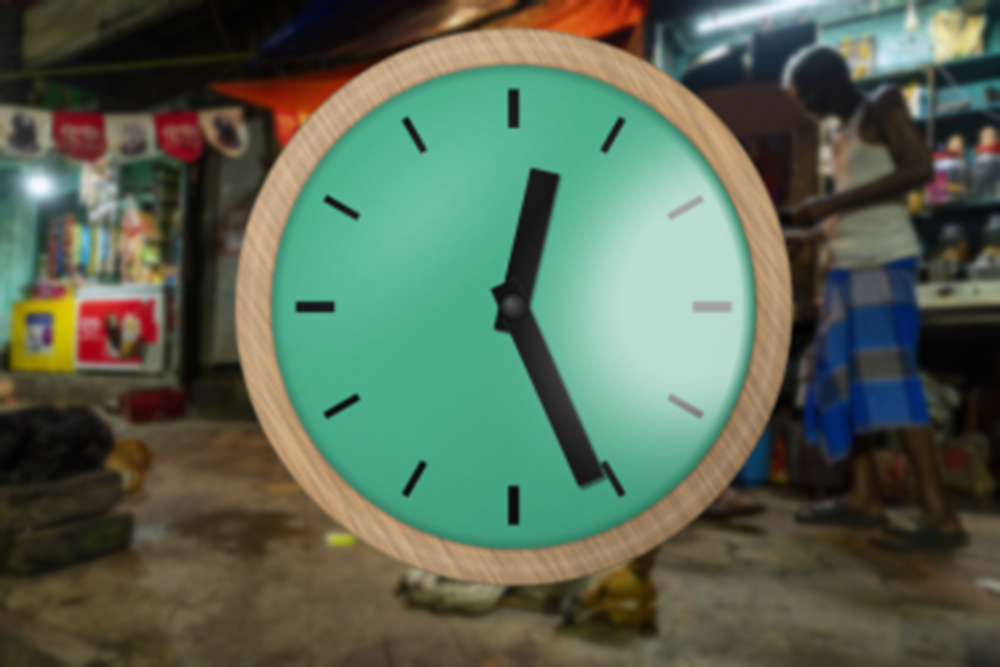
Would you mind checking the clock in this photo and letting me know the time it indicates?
12:26
